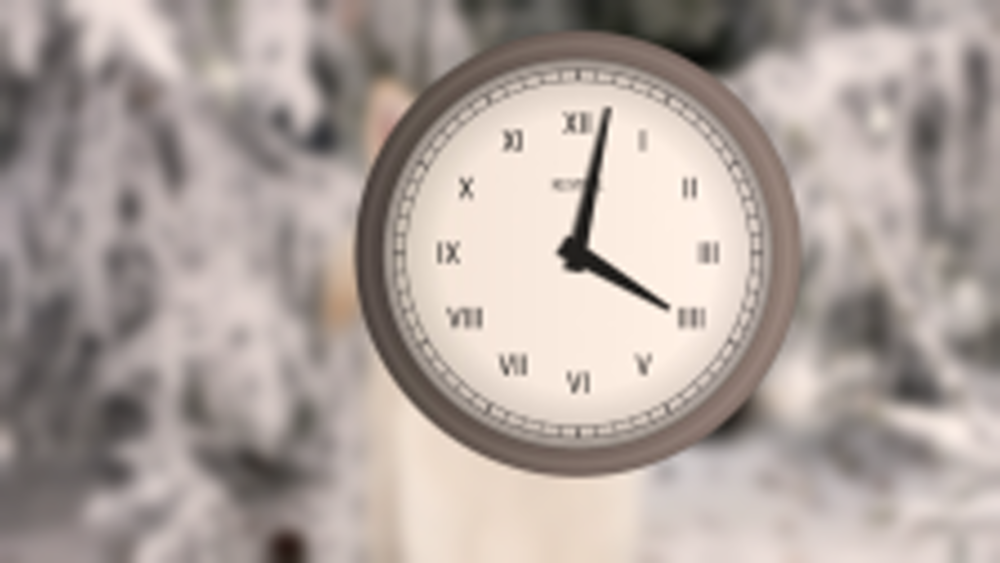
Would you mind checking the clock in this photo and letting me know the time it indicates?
4:02
